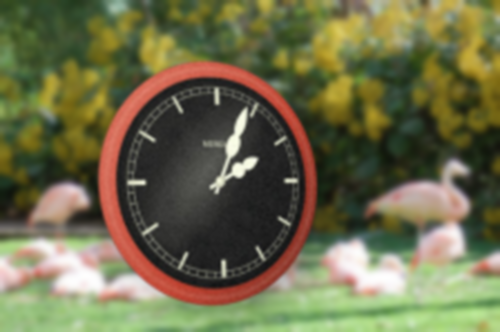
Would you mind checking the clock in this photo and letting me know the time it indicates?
2:04
